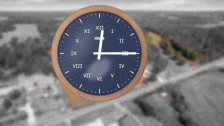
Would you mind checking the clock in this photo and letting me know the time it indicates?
12:15
